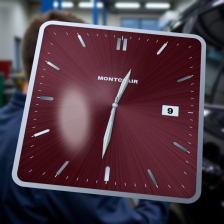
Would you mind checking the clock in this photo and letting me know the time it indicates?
12:31
